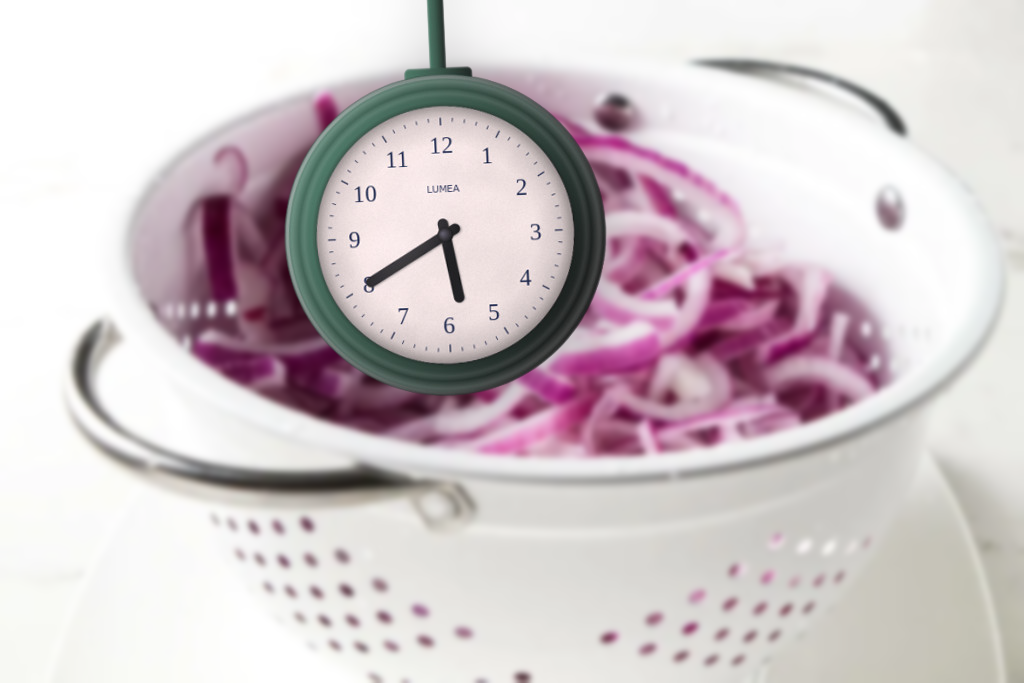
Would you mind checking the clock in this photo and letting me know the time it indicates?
5:40
